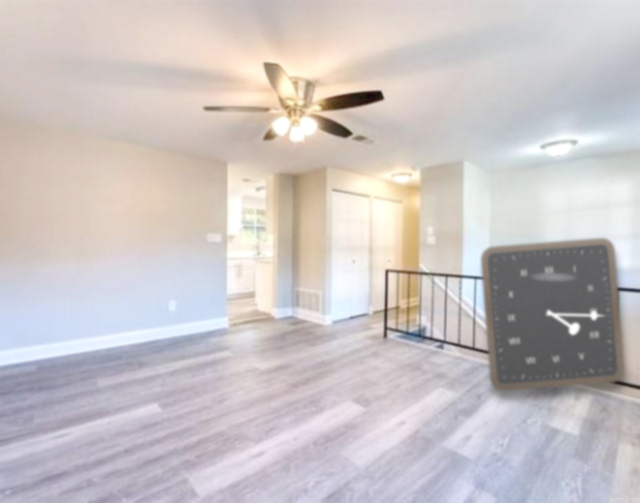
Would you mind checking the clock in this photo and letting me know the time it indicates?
4:16
